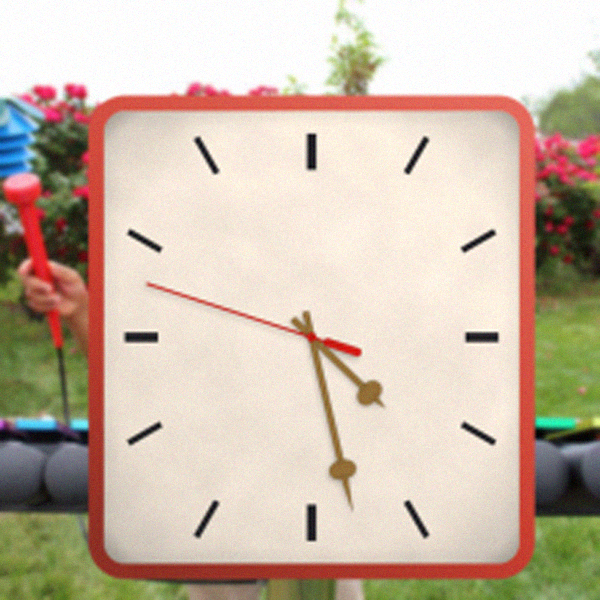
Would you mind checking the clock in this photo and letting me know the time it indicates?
4:27:48
